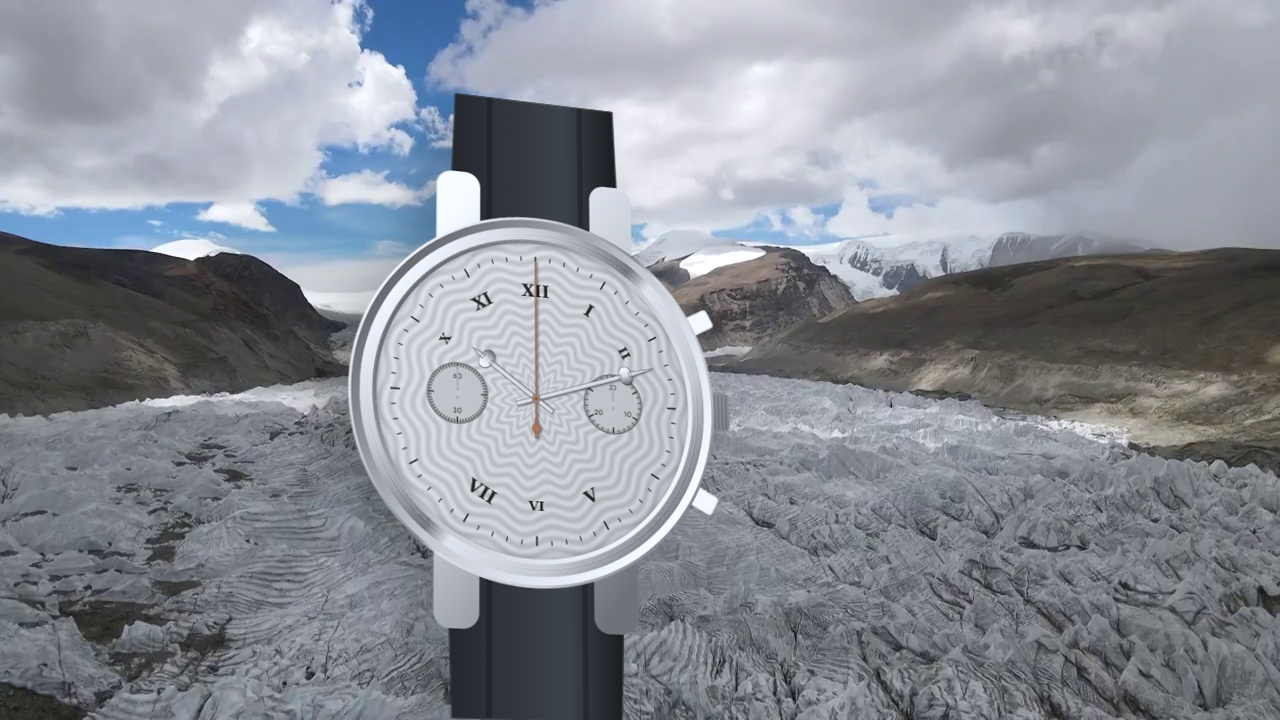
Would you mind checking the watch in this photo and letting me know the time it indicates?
10:12
